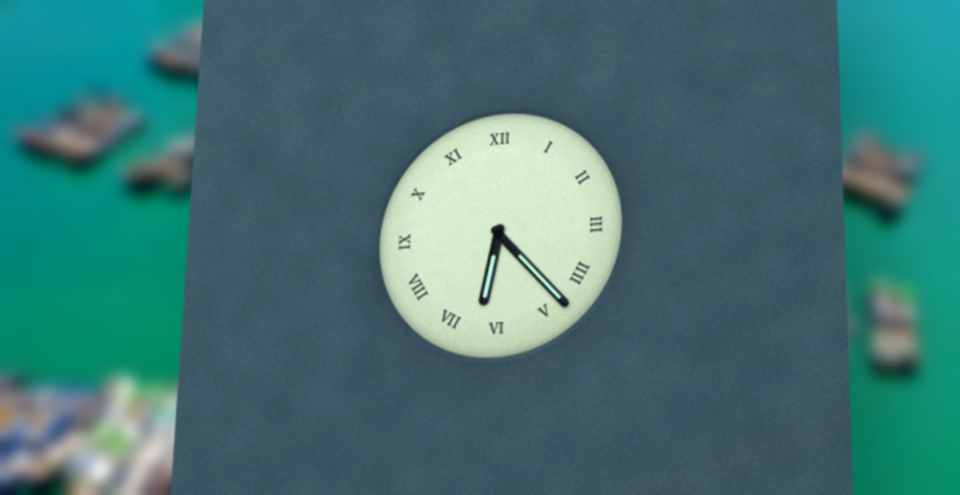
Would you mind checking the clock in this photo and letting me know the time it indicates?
6:23
